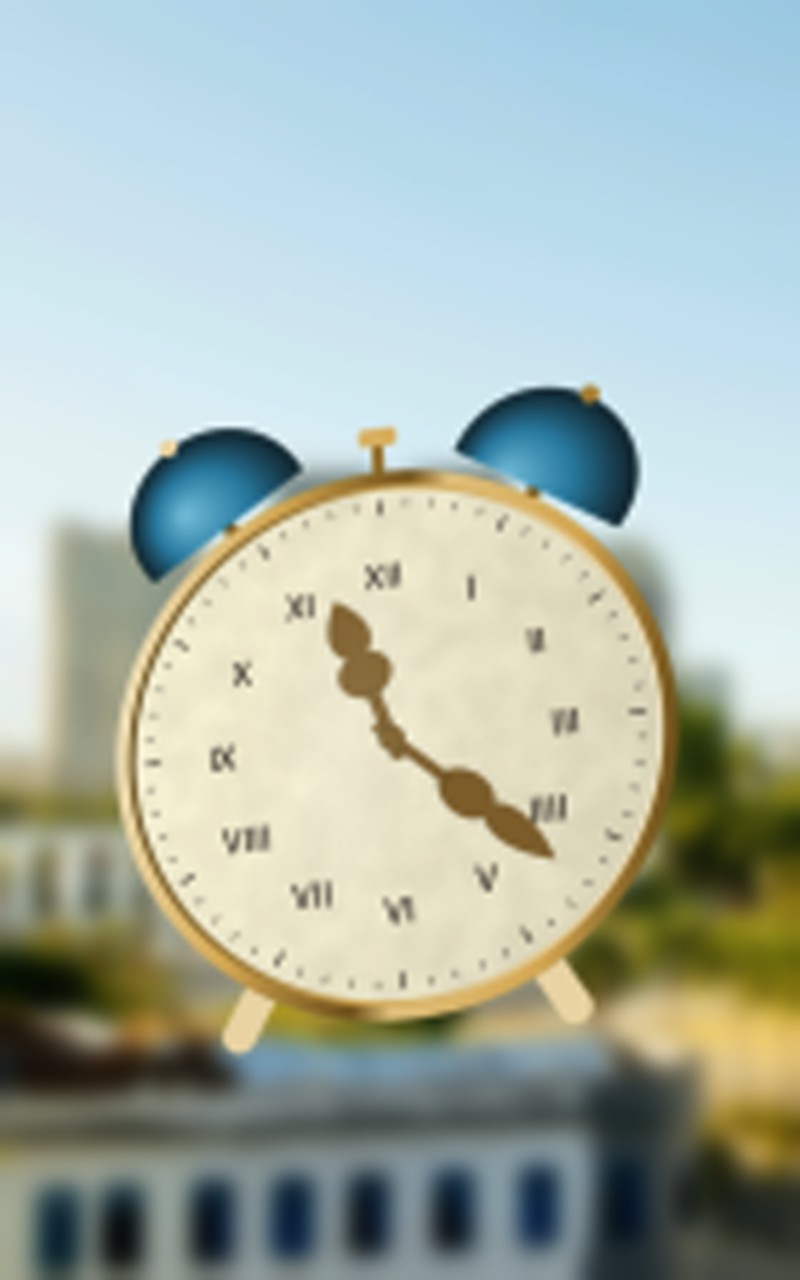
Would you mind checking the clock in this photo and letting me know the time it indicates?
11:22
